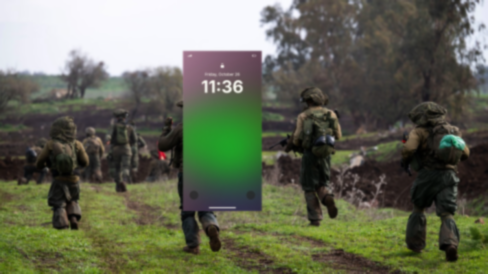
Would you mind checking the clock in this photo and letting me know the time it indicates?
11:36
